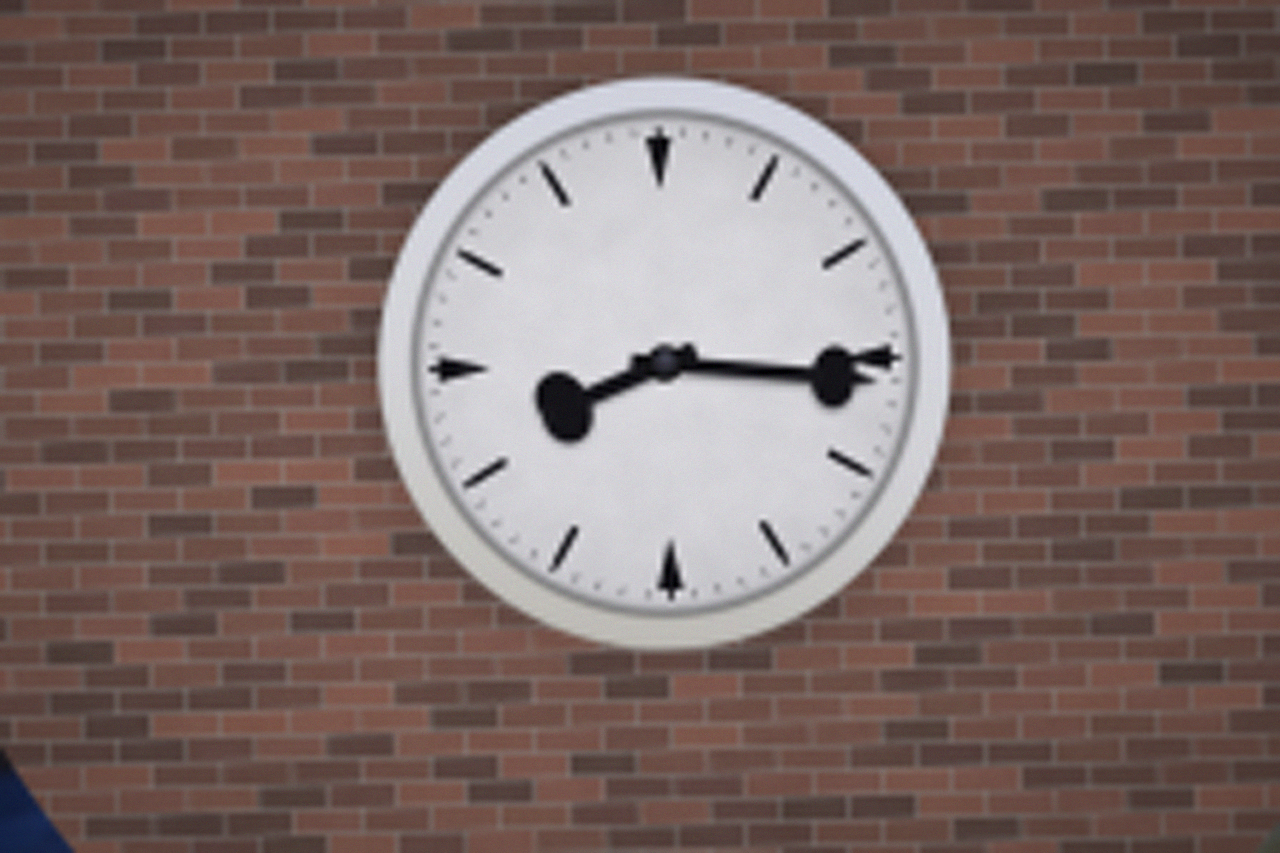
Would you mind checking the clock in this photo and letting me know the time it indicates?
8:16
